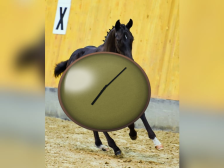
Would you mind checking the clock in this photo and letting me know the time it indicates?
7:07
